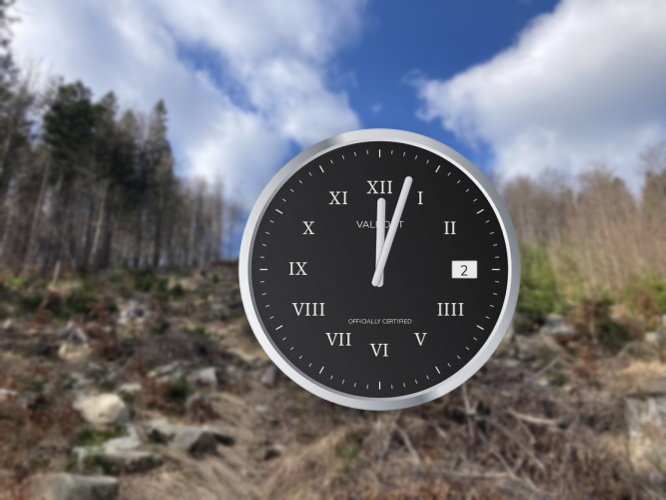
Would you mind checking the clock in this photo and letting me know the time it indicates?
12:03
